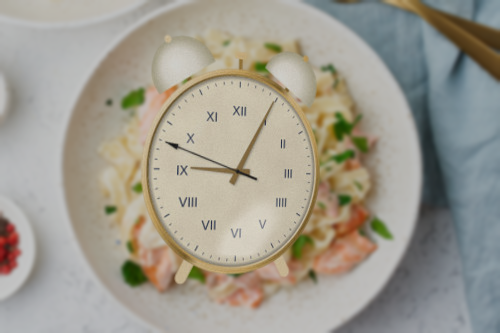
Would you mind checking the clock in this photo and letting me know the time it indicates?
9:04:48
